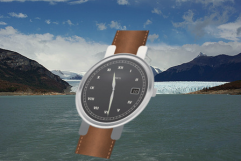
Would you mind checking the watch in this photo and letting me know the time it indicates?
11:29
